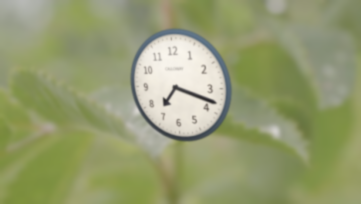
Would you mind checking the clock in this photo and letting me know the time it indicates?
7:18
